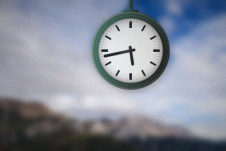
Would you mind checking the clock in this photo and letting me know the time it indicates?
5:43
